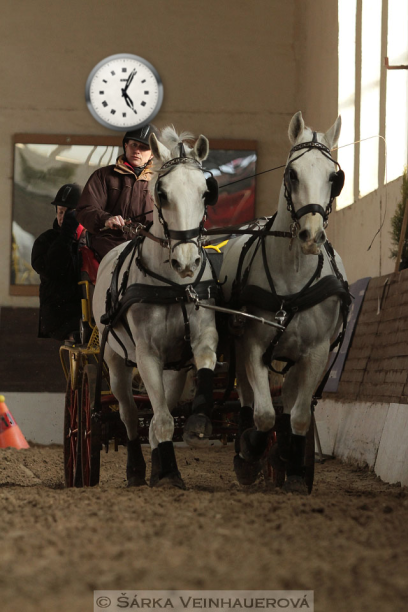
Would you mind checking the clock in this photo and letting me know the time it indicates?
5:04
